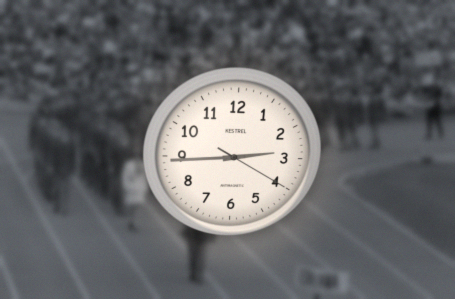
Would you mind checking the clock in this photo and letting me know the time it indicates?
2:44:20
